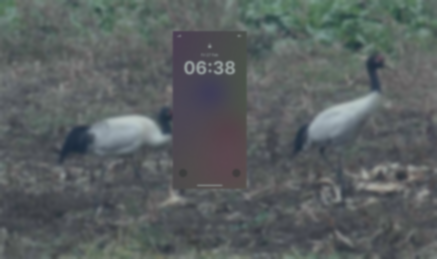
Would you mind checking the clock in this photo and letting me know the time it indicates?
6:38
